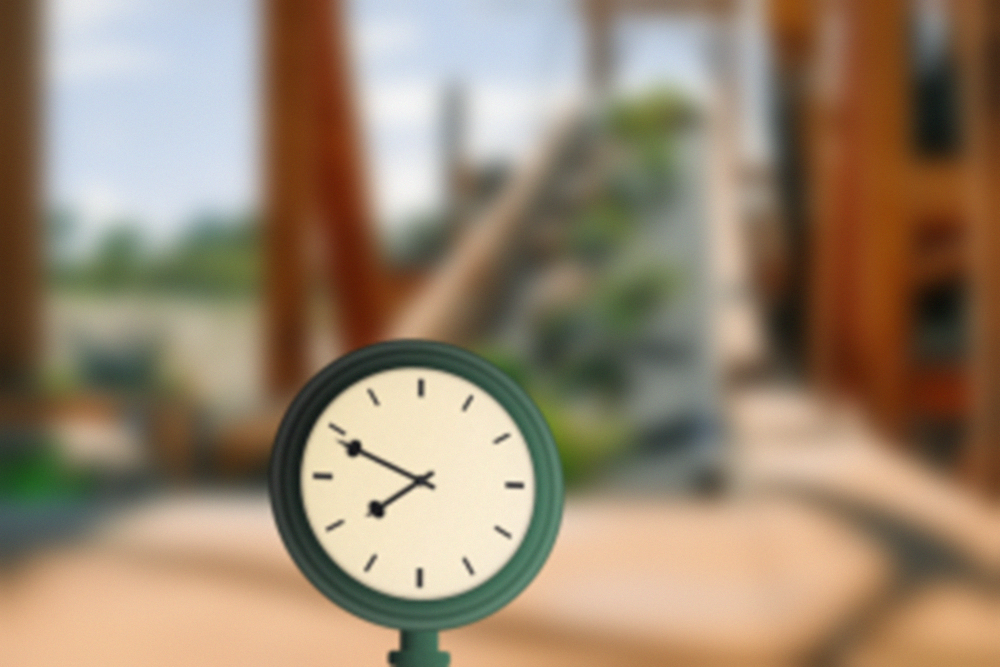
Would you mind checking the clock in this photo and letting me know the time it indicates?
7:49
